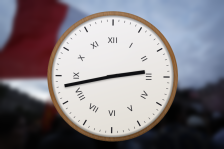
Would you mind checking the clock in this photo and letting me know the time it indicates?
2:43
